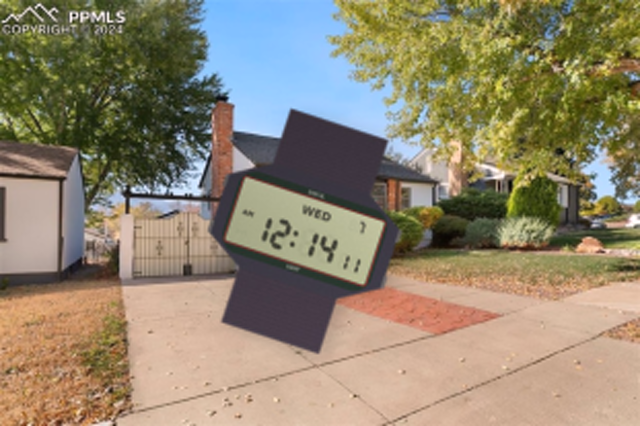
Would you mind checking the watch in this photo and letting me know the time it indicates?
12:14:11
